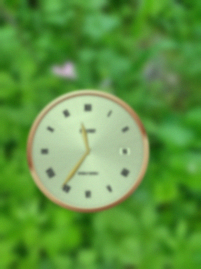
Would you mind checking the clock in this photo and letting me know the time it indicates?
11:36
